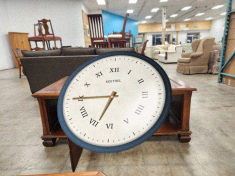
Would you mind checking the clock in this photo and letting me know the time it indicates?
6:45
